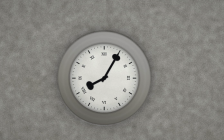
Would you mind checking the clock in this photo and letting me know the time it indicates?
8:05
